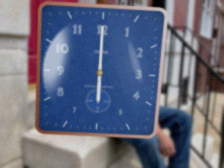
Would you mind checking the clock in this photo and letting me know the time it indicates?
6:00
